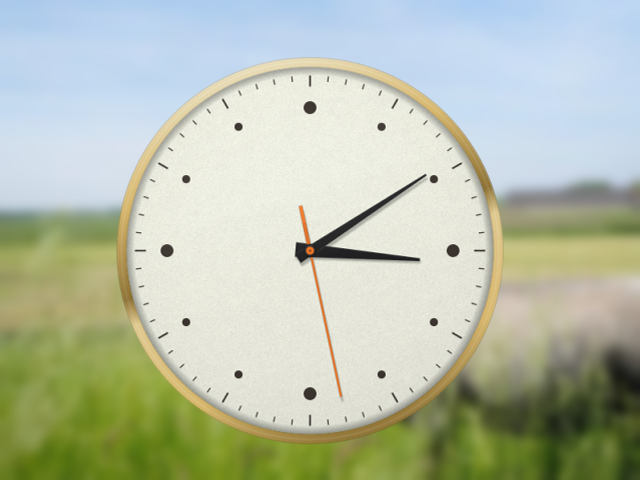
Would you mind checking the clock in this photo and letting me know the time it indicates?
3:09:28
